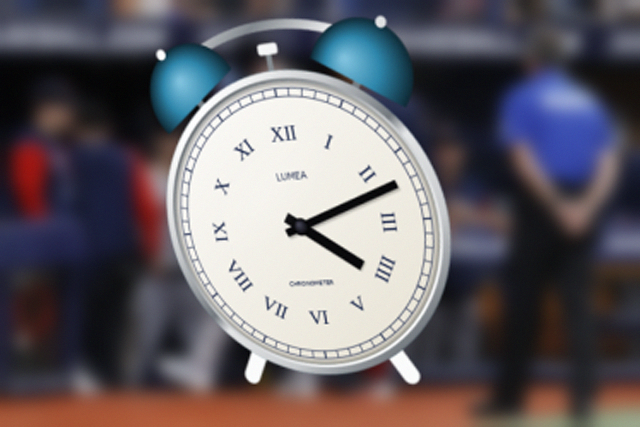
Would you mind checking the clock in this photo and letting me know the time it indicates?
4:12
